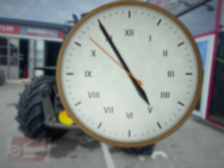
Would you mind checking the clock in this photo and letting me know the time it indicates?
4:54:52
